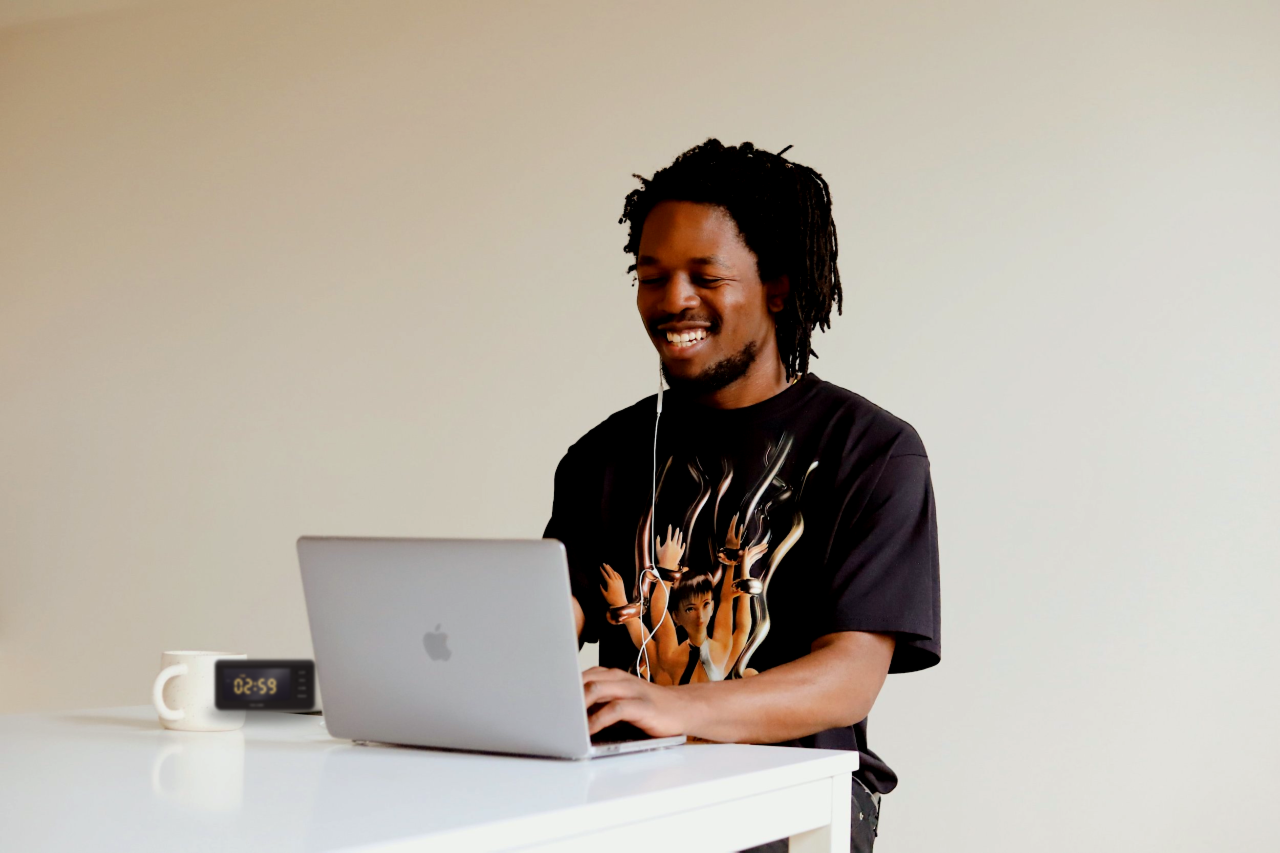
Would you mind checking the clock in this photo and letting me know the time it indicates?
2:59
